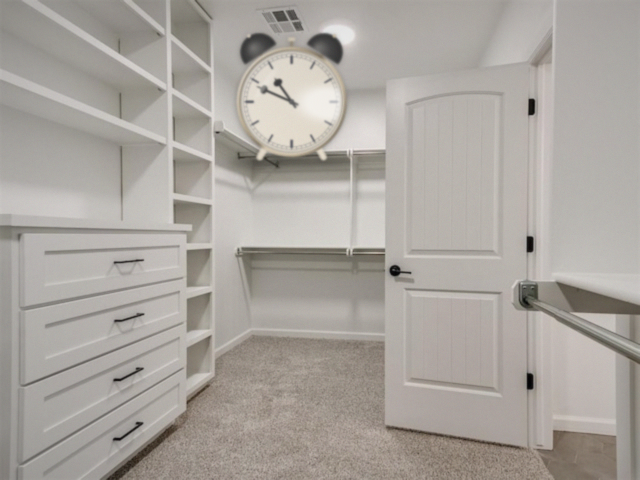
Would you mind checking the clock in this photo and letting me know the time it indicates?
10:49
